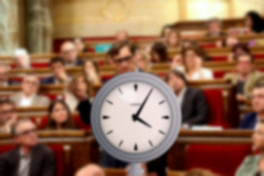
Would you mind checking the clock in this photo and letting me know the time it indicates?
4:05
